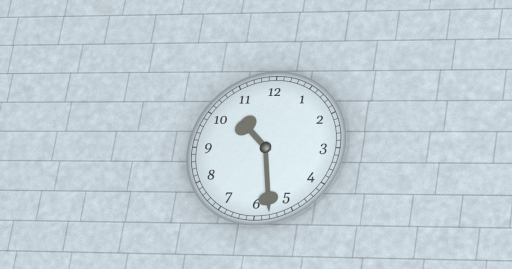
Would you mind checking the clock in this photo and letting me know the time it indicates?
10:28
